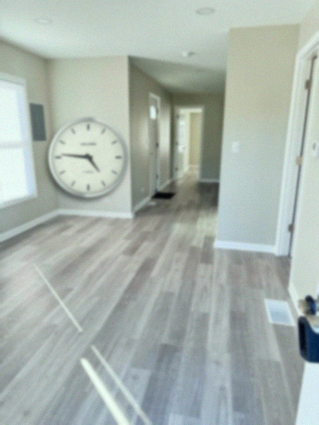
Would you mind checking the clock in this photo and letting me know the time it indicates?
4:46
